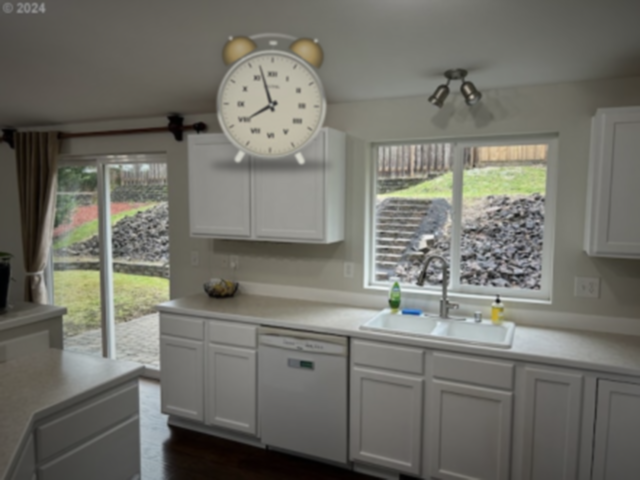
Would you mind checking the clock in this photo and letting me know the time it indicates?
7:57
